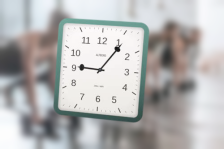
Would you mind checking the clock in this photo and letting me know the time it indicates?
9:06
